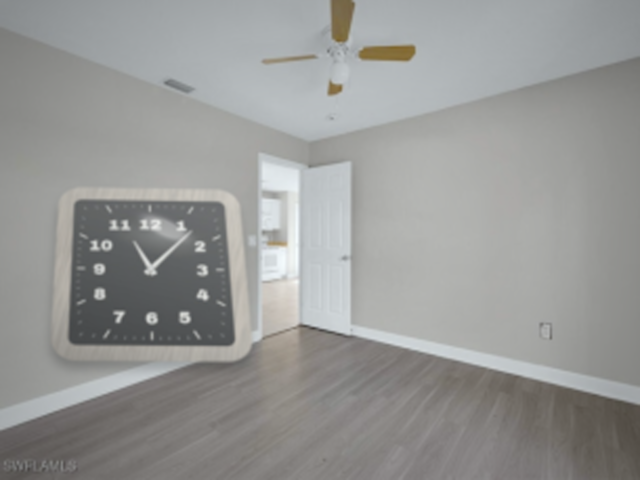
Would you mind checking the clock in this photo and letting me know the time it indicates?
11:07
